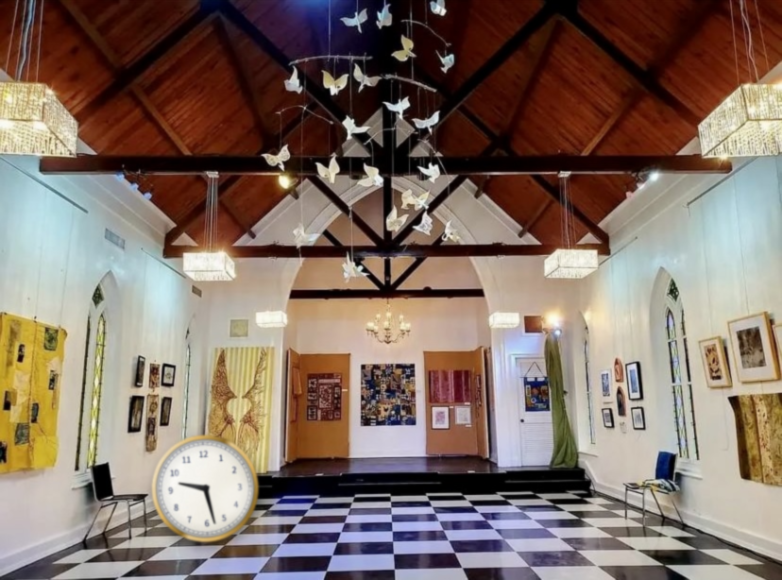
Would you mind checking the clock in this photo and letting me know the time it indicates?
9:28
